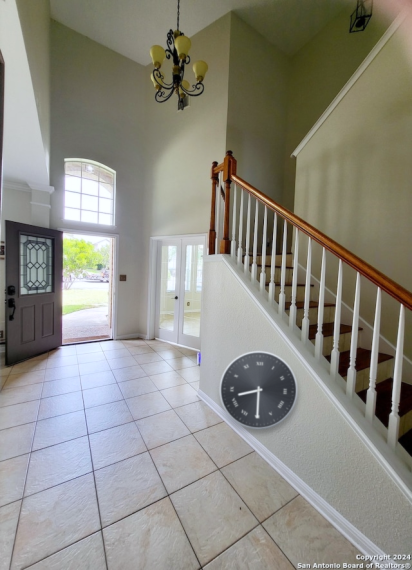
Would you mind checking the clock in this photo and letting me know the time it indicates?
8:30
